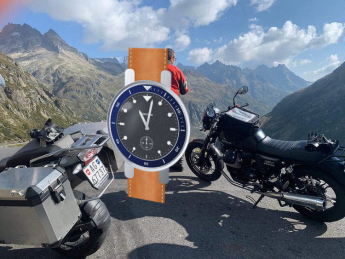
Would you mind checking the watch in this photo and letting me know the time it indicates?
11:02
